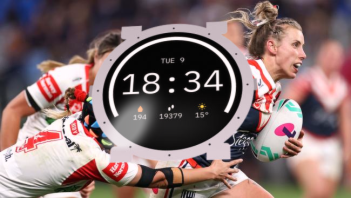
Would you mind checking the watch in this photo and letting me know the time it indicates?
18:34
